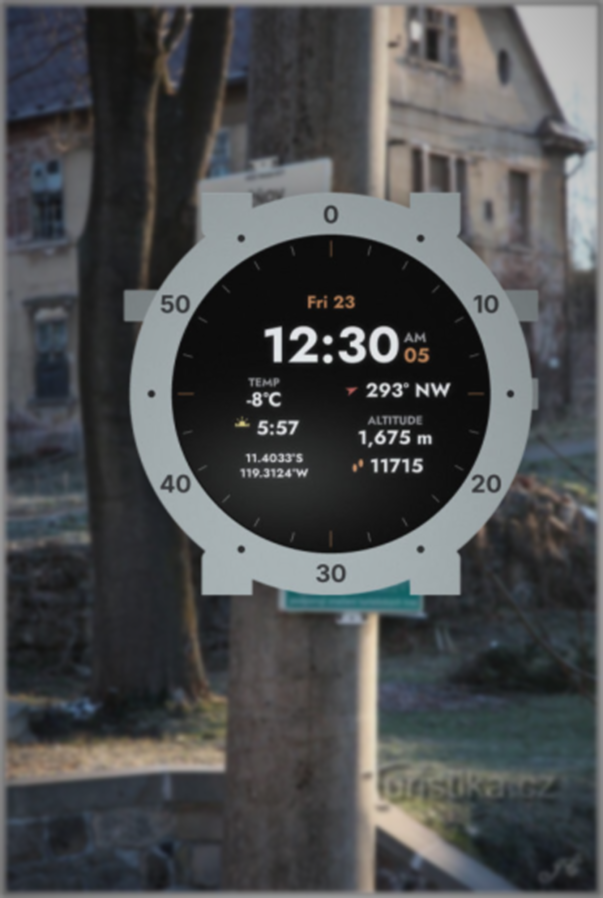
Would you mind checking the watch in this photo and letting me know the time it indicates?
12:30:05
